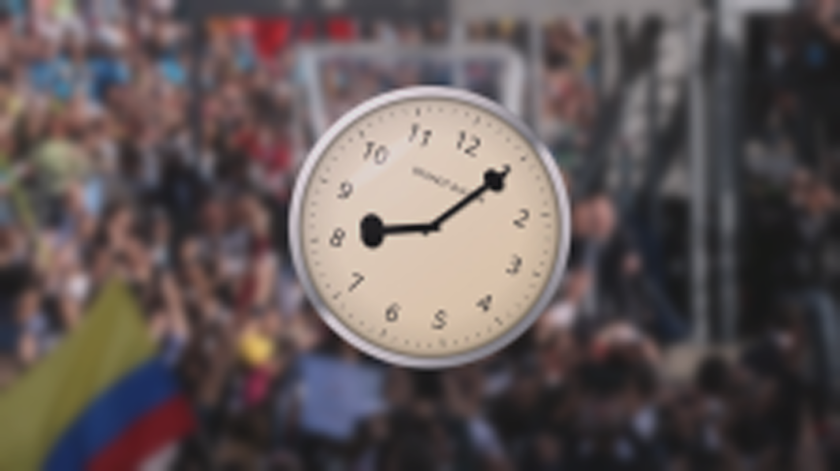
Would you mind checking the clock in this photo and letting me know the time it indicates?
8:05
